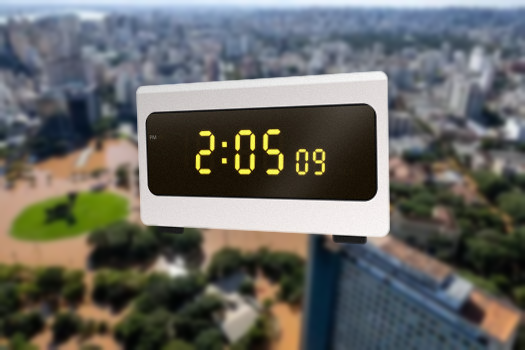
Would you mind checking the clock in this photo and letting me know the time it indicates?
2:05:09
